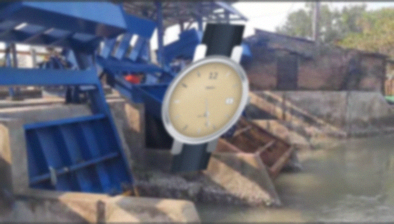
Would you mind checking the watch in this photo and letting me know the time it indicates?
5:27
